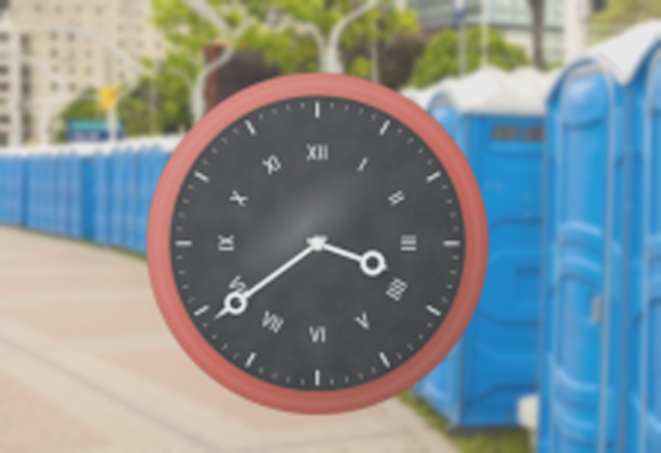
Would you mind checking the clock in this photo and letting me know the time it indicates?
3:39
